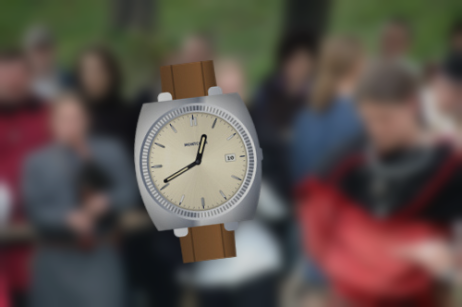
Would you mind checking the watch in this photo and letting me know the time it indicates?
12:41
